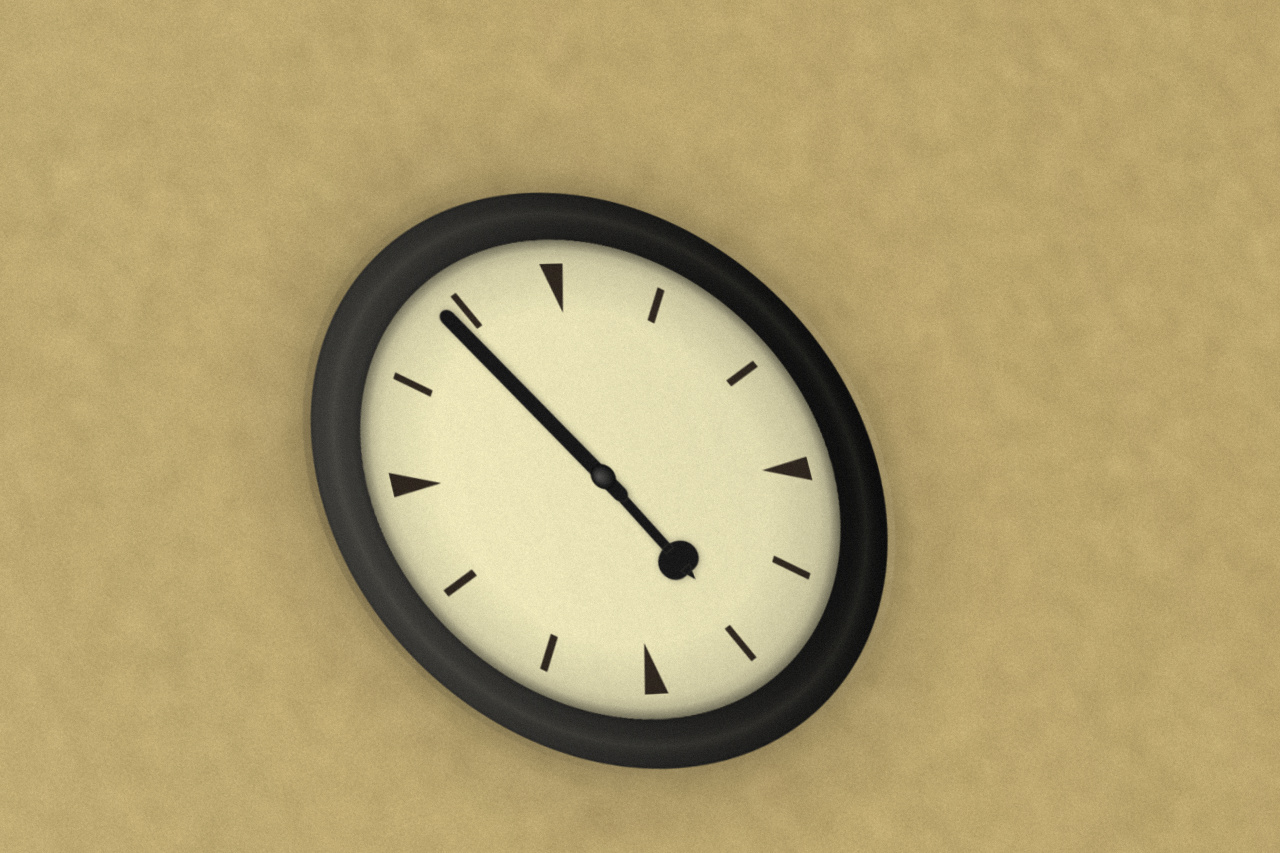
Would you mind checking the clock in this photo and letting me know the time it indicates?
4:54
